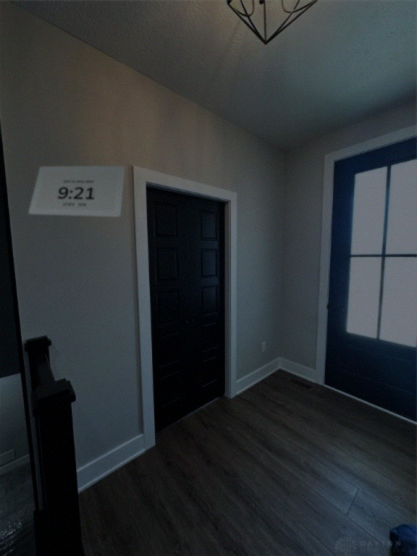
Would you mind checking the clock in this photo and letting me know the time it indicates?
9:21
